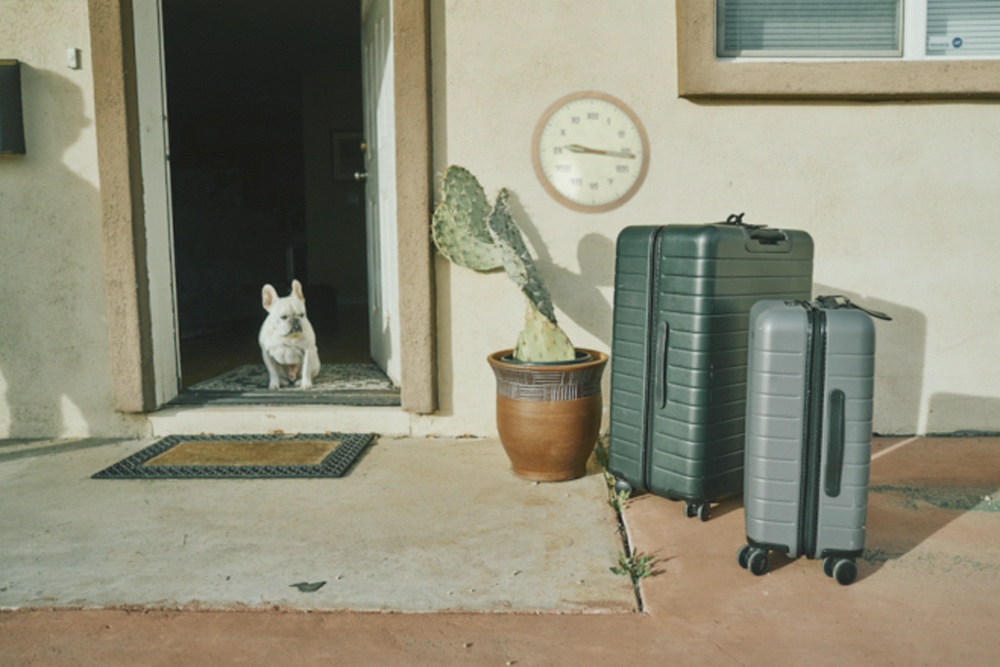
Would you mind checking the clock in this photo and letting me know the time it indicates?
9:16
